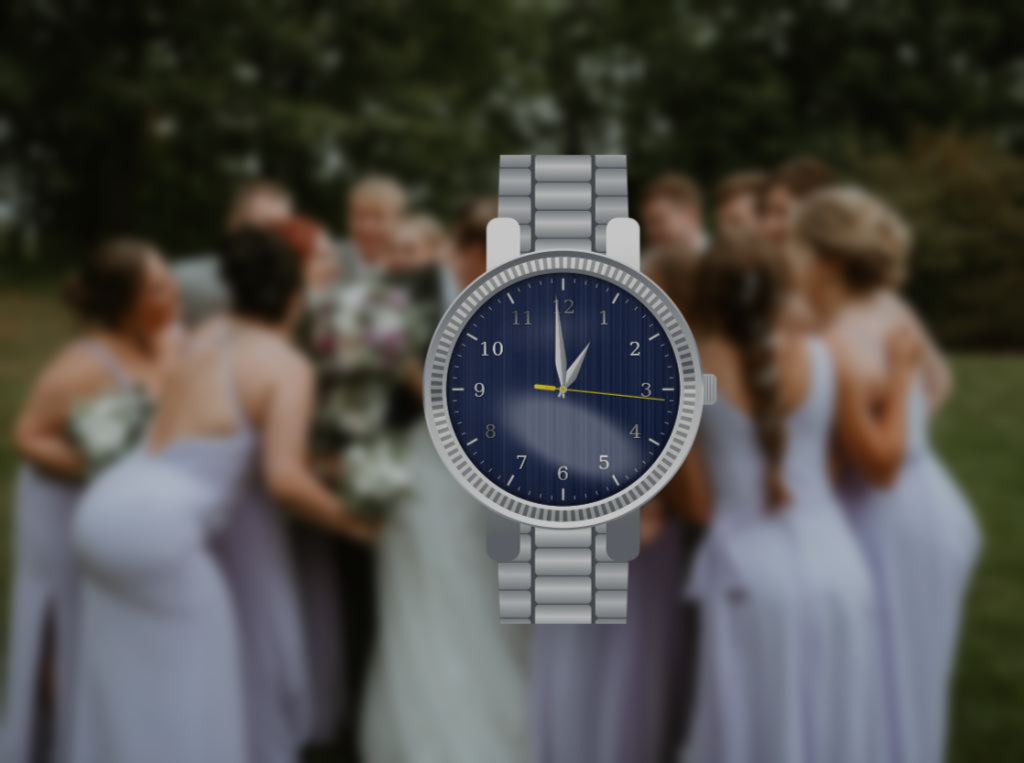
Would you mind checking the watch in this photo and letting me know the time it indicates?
12:59:16
